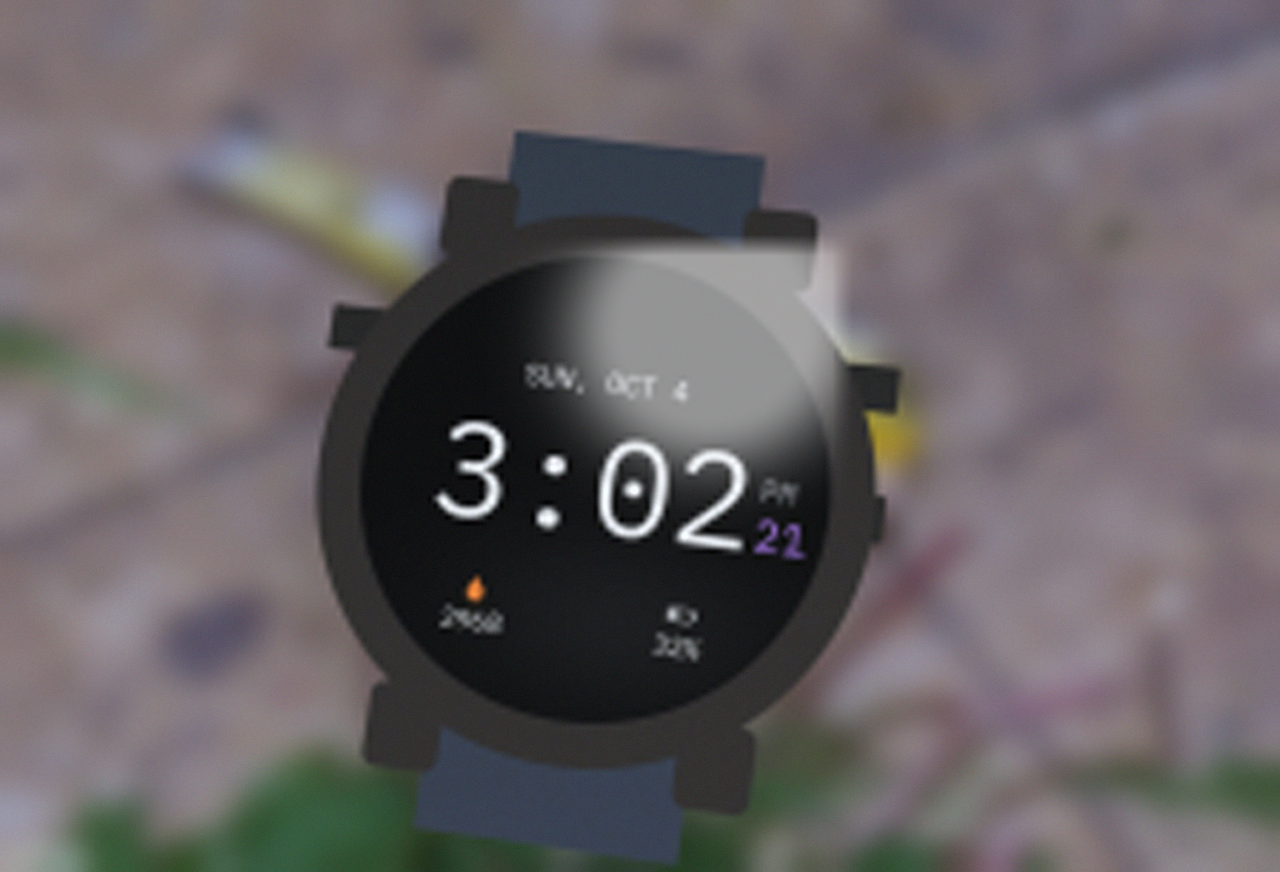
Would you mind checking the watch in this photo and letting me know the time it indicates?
3:02:21
